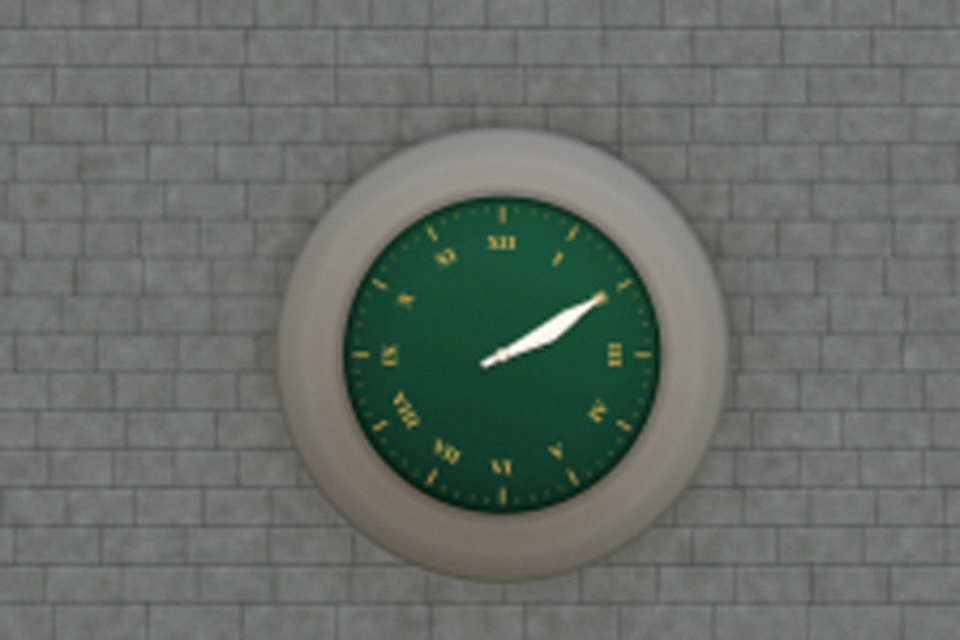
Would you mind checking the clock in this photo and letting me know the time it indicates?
2:10
